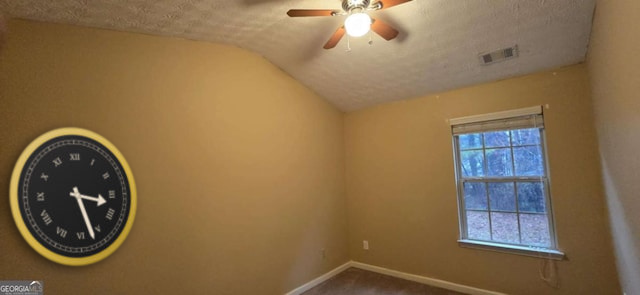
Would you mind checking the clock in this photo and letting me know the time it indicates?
3:27
